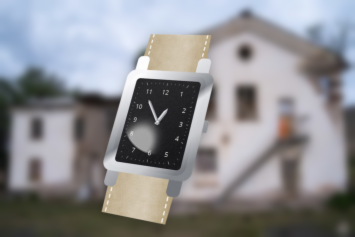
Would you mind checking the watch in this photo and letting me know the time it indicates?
12:54
